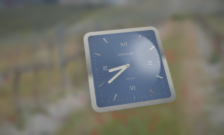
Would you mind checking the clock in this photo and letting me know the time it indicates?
8:39
